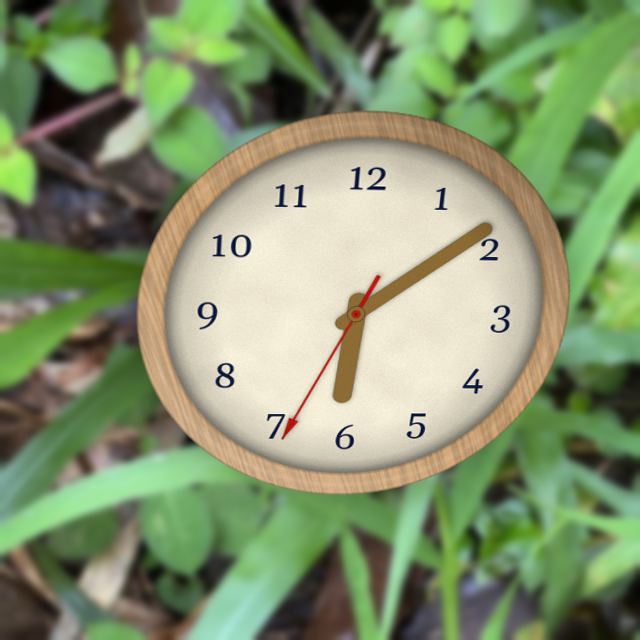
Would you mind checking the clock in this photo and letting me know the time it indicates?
6:08:34
